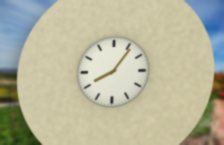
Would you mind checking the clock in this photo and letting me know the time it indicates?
8:06
